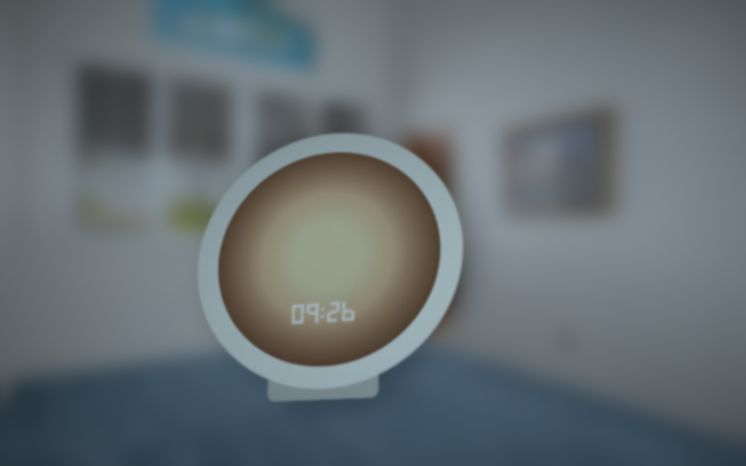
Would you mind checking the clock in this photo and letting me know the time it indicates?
9:26
